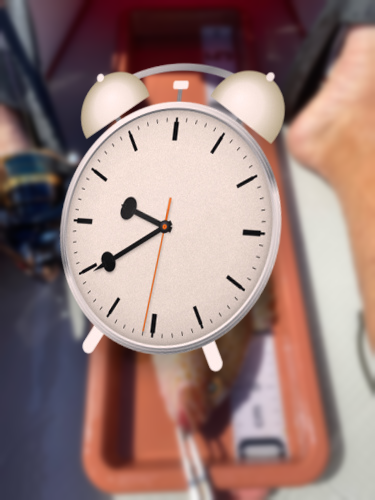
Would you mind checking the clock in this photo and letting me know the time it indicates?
9:39:31
